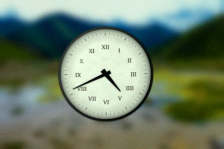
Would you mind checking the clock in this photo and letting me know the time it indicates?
4:41
